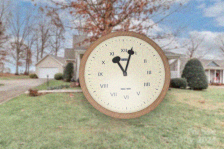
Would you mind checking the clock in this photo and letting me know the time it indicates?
11:03
